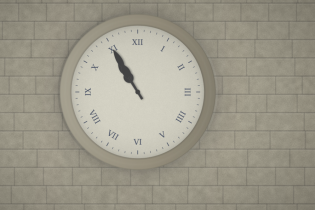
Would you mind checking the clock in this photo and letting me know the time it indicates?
10:55
